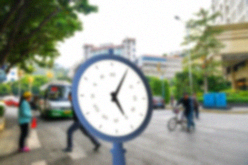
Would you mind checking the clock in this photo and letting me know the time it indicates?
5:05
